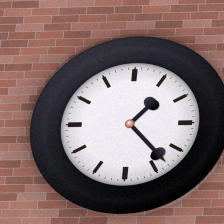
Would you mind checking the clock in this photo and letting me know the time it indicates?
1:23
